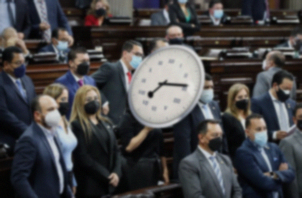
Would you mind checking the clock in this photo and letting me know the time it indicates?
7:14
